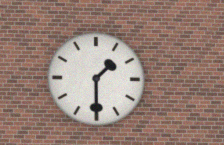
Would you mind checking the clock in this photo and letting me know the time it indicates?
1:30
